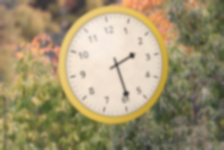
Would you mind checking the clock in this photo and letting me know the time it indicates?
2:29
